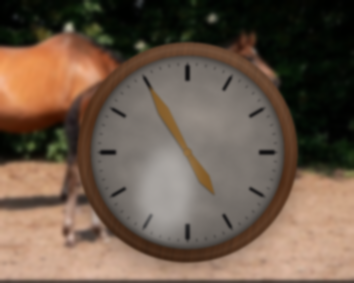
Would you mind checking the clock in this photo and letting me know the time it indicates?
4:55
